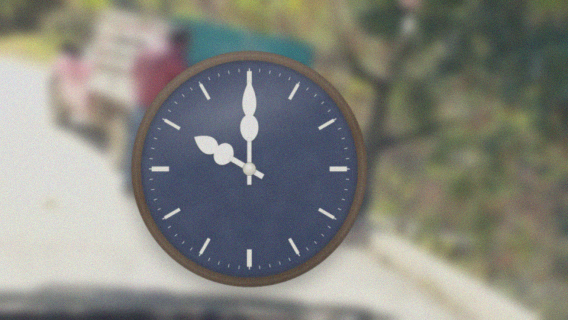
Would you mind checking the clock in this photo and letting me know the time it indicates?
10:00
